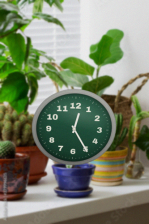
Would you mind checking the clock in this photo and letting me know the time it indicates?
12:25
